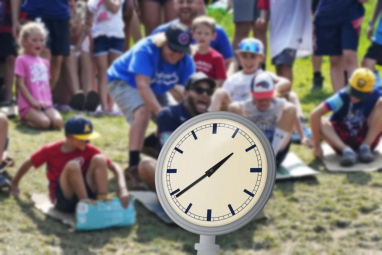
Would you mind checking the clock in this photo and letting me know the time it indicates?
1:39
